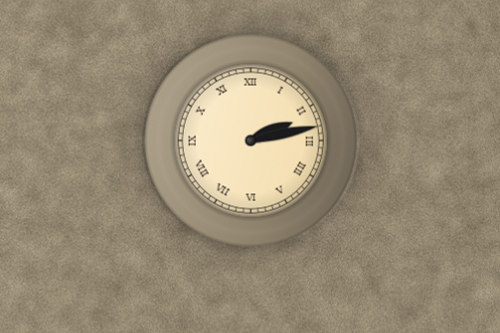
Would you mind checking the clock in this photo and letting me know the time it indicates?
2:13
